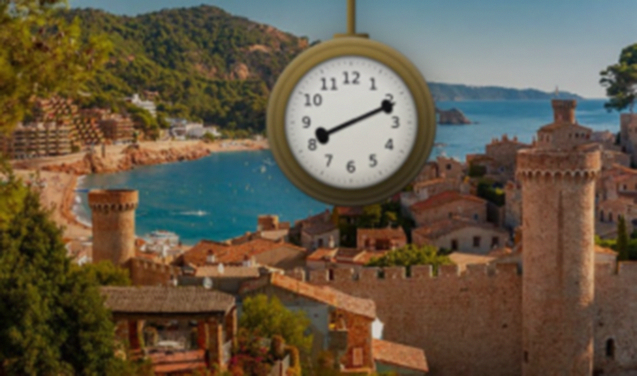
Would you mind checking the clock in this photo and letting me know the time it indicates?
8:11
